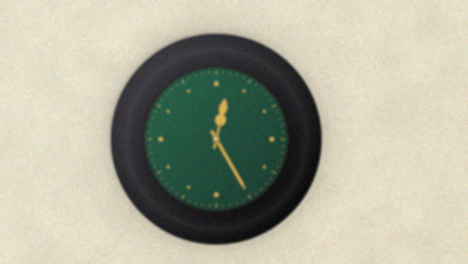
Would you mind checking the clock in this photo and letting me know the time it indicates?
12:25
